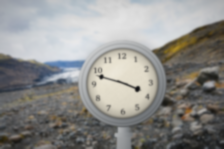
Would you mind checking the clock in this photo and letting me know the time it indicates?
3:48
